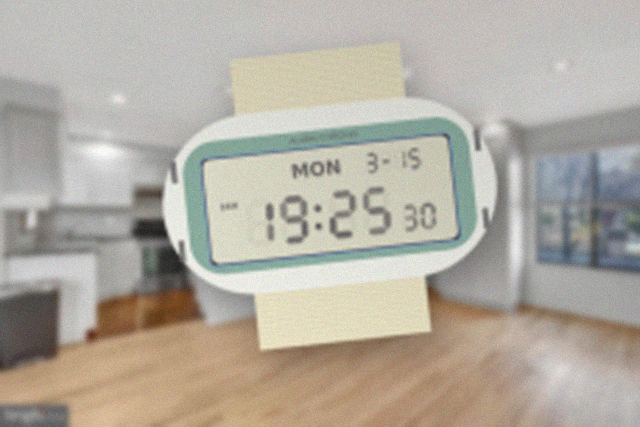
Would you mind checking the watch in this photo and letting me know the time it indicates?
19:25:30
